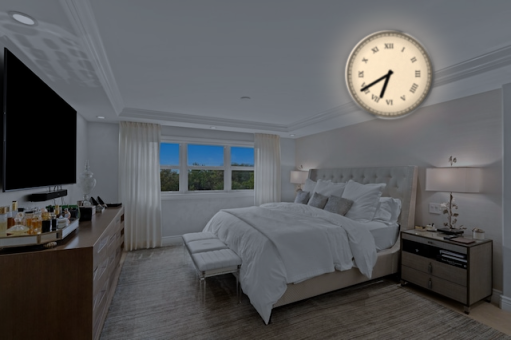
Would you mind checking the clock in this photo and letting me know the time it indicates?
6:40
